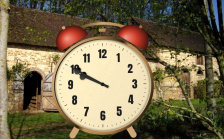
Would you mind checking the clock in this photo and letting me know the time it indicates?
9:50
